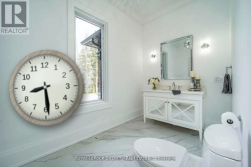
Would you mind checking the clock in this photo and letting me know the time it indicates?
8:29
